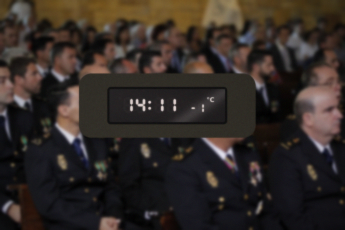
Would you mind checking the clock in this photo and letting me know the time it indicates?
14:11
